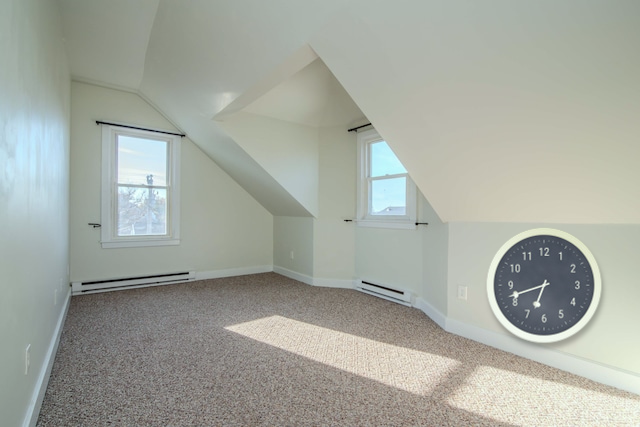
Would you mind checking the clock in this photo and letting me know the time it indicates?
6:42
